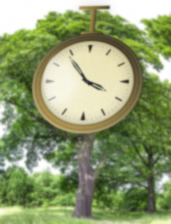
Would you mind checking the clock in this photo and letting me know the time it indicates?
3:54
